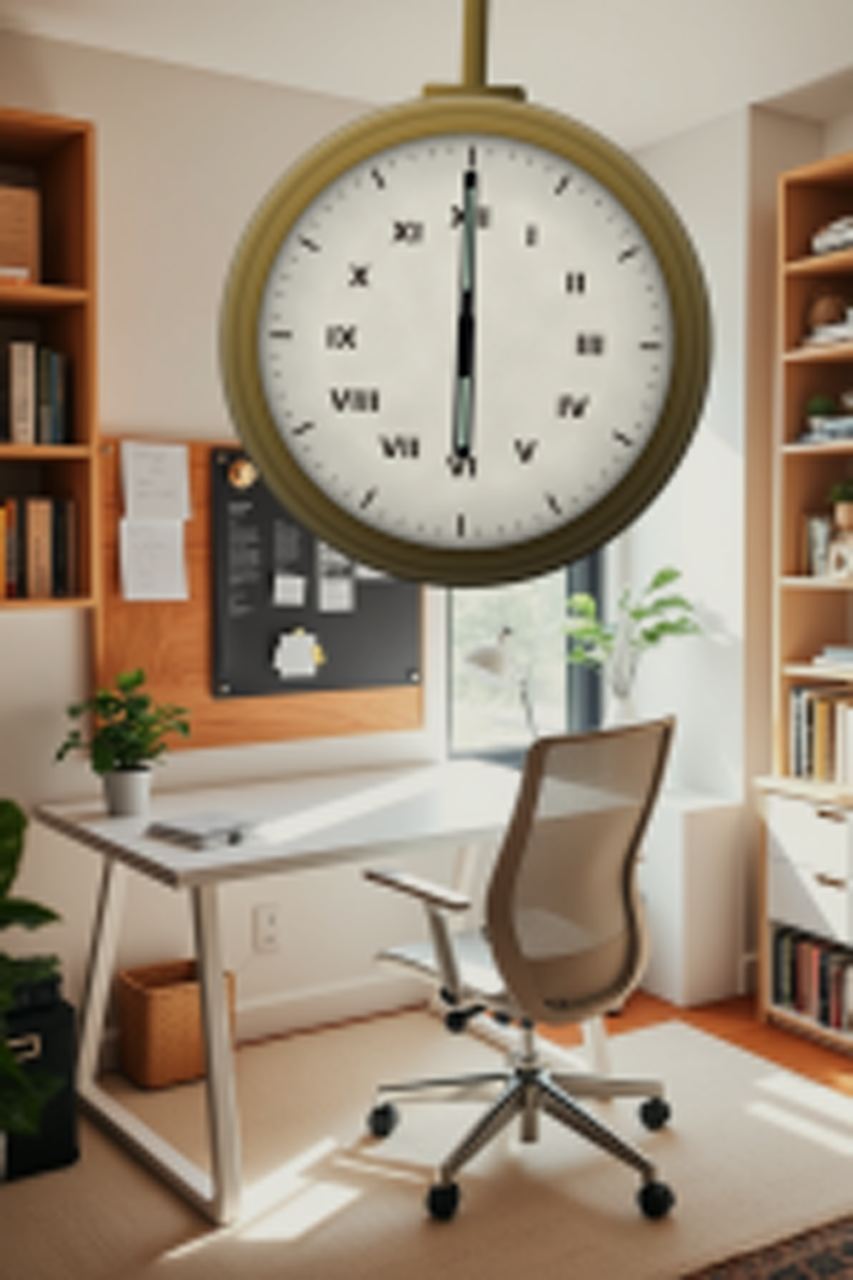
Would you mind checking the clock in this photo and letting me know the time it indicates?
6:00
